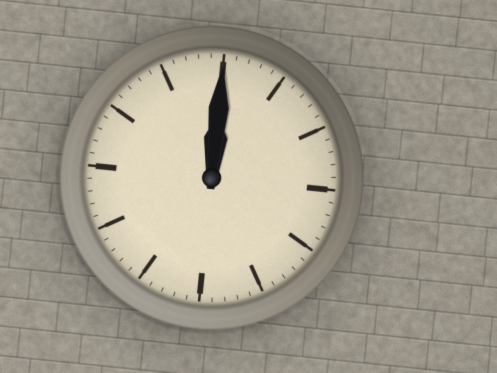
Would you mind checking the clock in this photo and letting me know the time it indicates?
12:00
